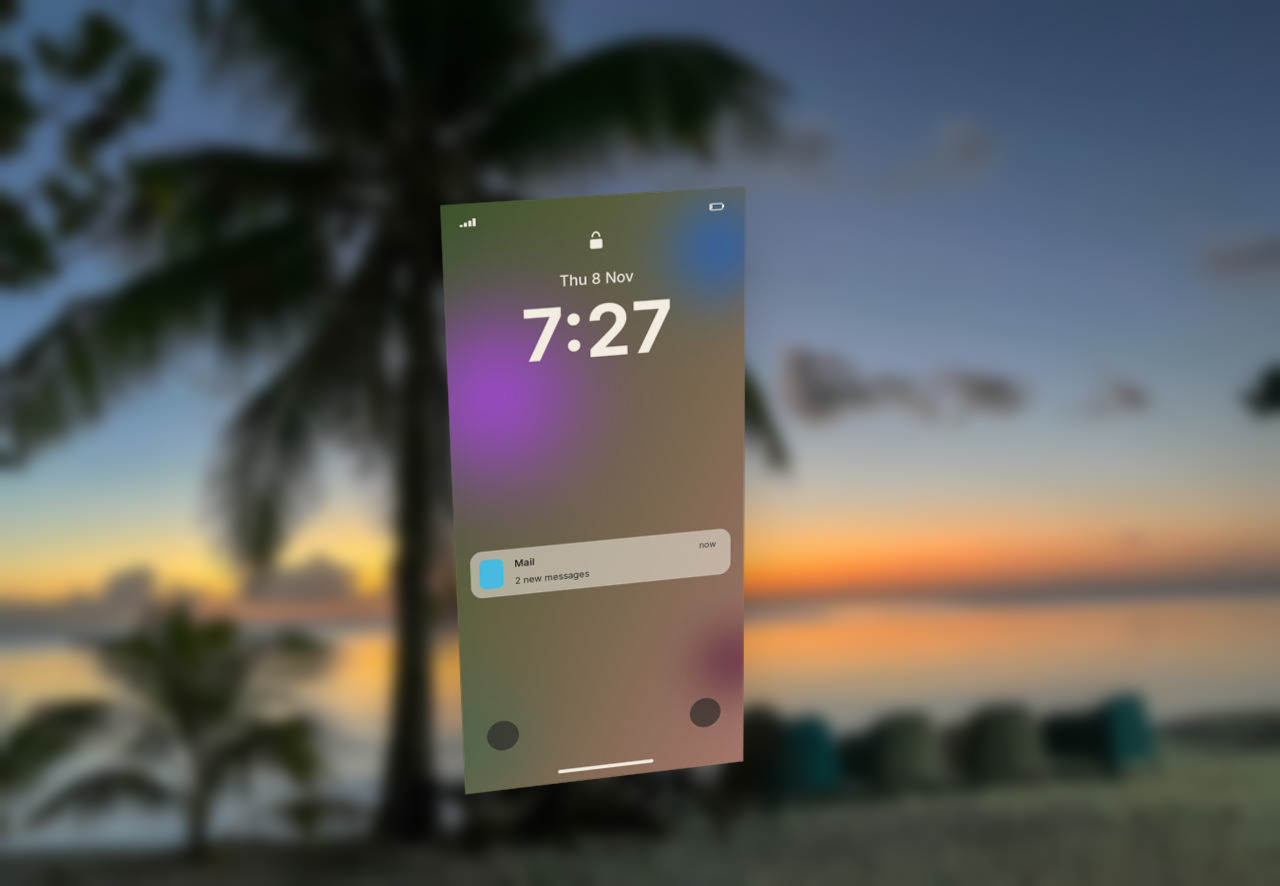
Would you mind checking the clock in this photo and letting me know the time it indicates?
7:27
